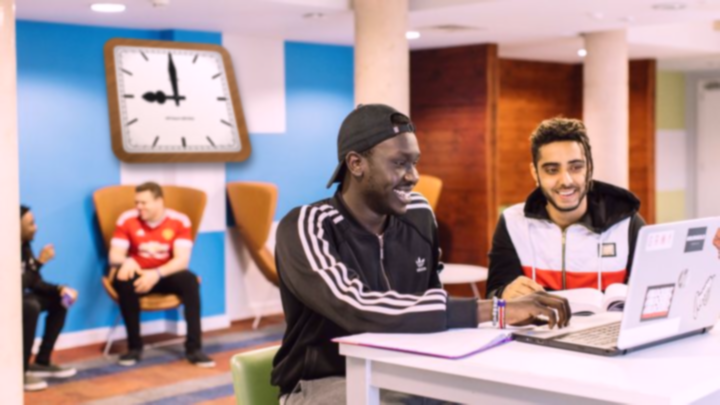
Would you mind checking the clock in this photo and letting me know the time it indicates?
9:00
